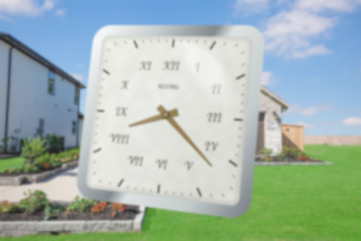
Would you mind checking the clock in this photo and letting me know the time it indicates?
8:22
